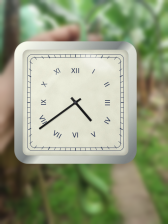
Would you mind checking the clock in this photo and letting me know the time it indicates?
4:39
